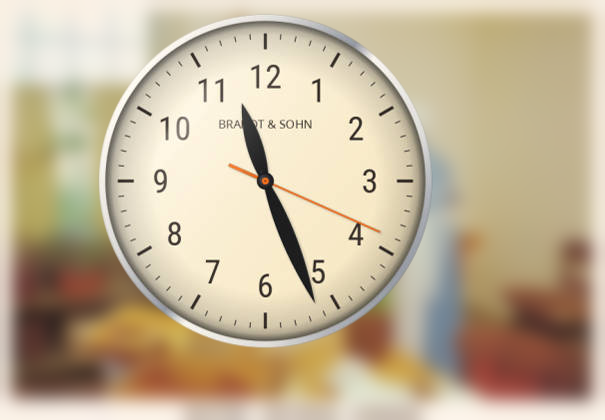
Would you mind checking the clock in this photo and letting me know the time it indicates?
11:26:19
